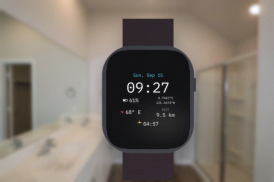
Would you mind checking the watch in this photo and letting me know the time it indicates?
9:27
